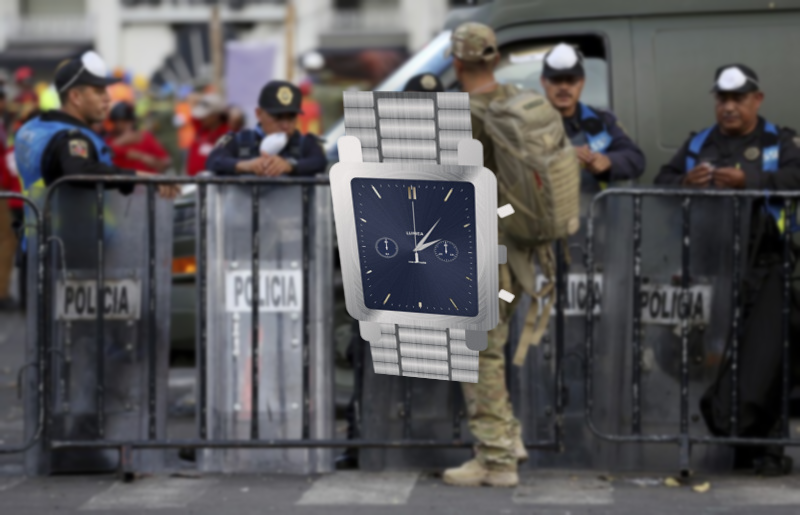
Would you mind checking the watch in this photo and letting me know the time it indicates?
2:06
